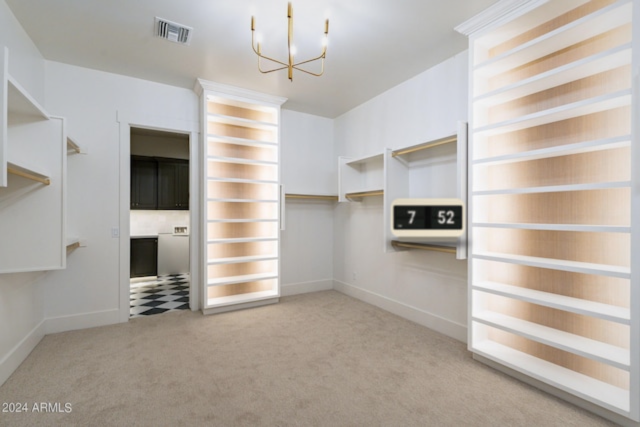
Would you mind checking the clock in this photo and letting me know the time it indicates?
7:52
